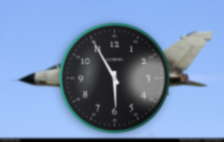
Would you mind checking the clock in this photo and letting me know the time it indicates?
5:55
